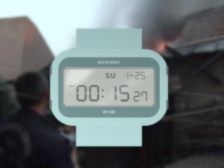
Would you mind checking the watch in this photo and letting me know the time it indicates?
0:15:27
